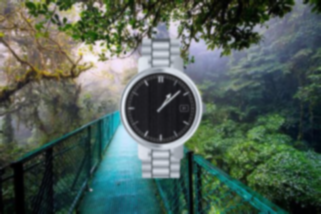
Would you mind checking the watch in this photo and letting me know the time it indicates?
1:08
